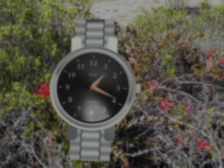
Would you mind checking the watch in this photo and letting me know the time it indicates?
1:19
